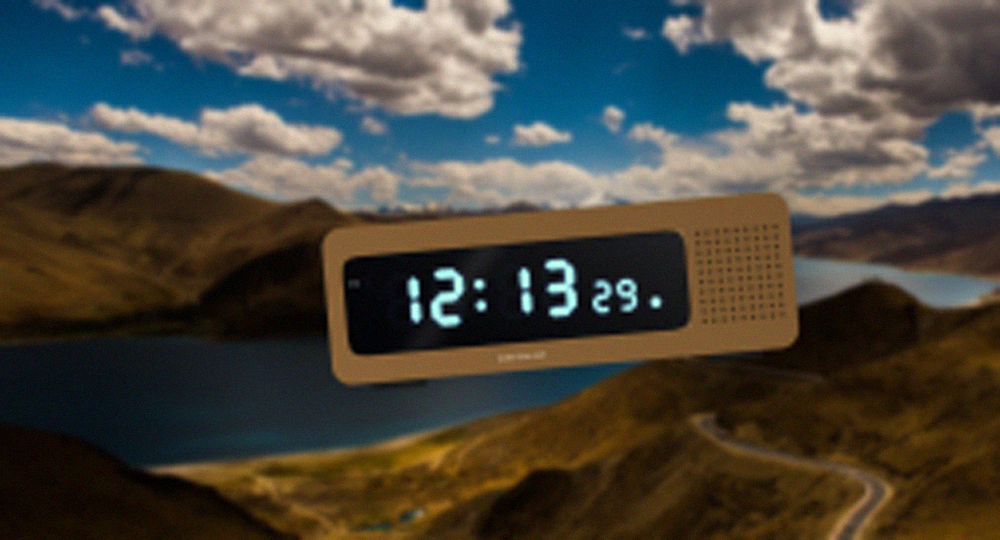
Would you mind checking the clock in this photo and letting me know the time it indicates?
12:13:29
